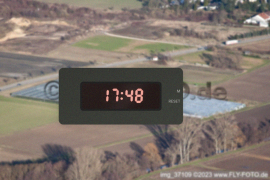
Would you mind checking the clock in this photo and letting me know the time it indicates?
17:48
